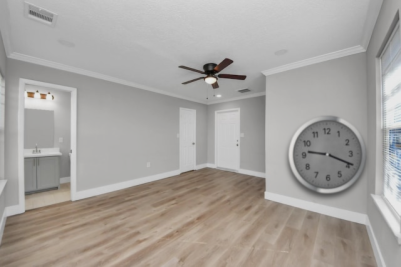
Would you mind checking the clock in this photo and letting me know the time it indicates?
9:19
